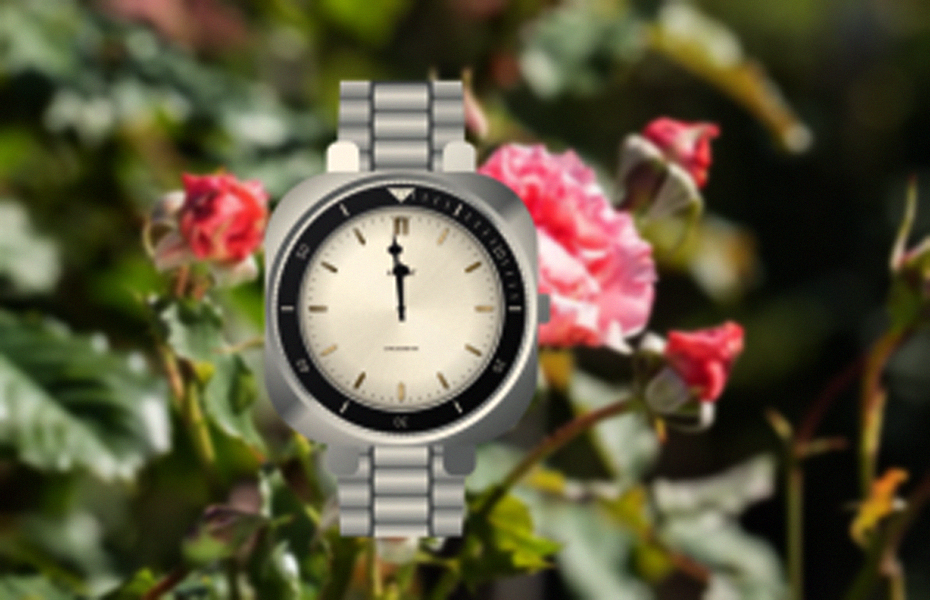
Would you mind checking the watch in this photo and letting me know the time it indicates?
11:59
